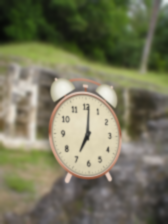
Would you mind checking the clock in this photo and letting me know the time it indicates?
7:01
